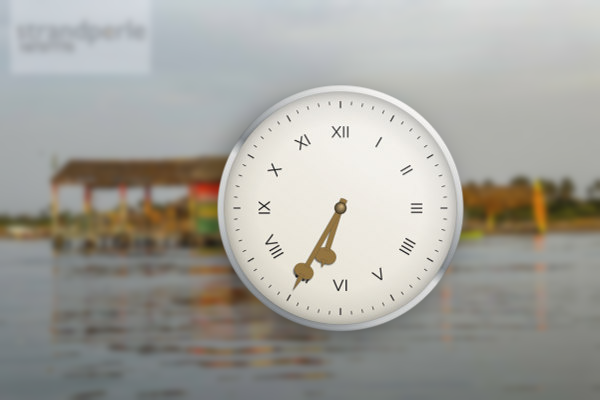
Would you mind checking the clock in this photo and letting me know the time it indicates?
6:35
